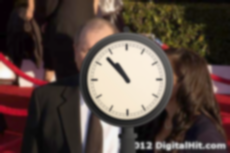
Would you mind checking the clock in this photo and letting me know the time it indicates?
10:53
